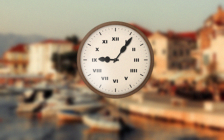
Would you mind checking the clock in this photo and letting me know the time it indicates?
9:06
